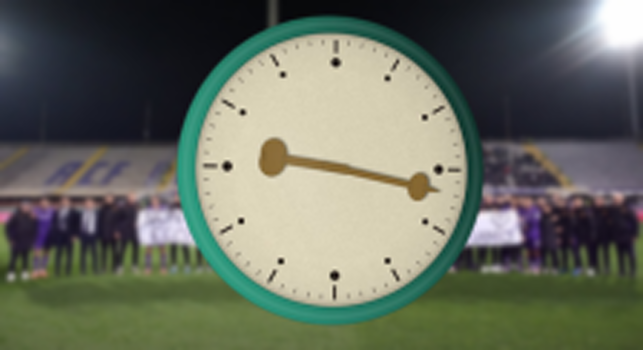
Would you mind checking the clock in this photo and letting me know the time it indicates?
9:17
